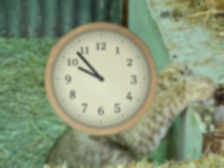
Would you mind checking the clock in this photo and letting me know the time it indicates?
9:53
